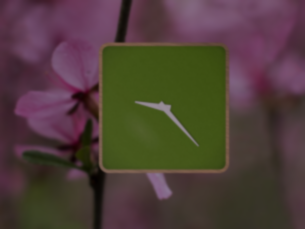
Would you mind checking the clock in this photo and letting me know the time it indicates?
9:23
